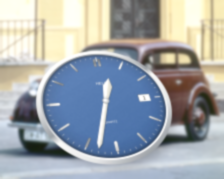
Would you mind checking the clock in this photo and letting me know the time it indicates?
12:33
